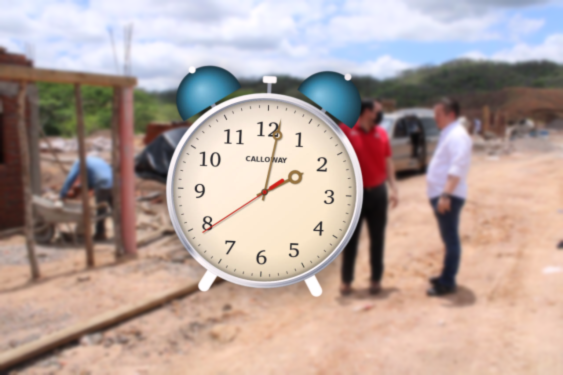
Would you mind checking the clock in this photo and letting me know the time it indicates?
2:01:39
